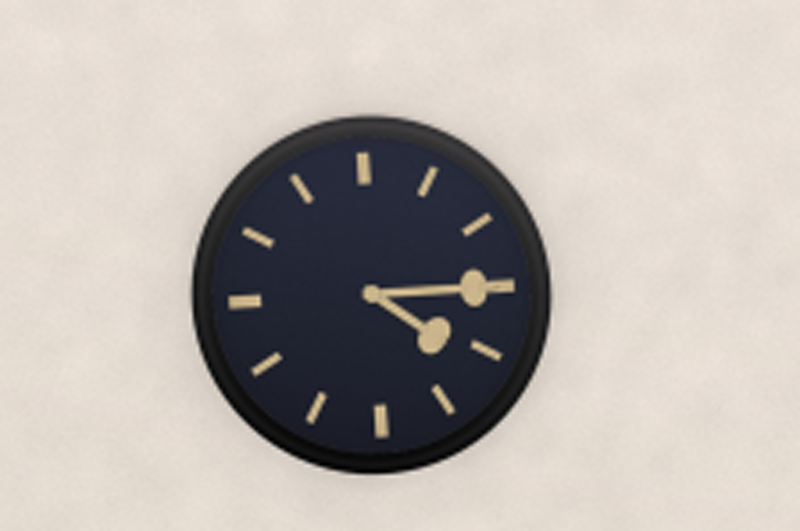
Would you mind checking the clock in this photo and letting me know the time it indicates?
4:15
